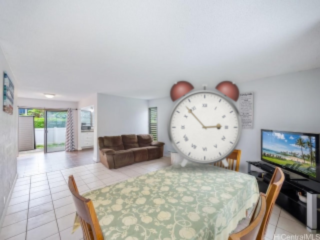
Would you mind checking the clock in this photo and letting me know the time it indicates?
2:53
